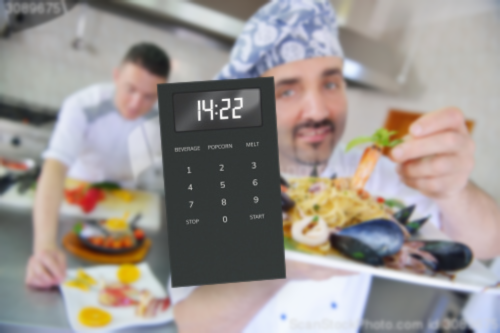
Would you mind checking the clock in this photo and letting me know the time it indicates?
14:22
